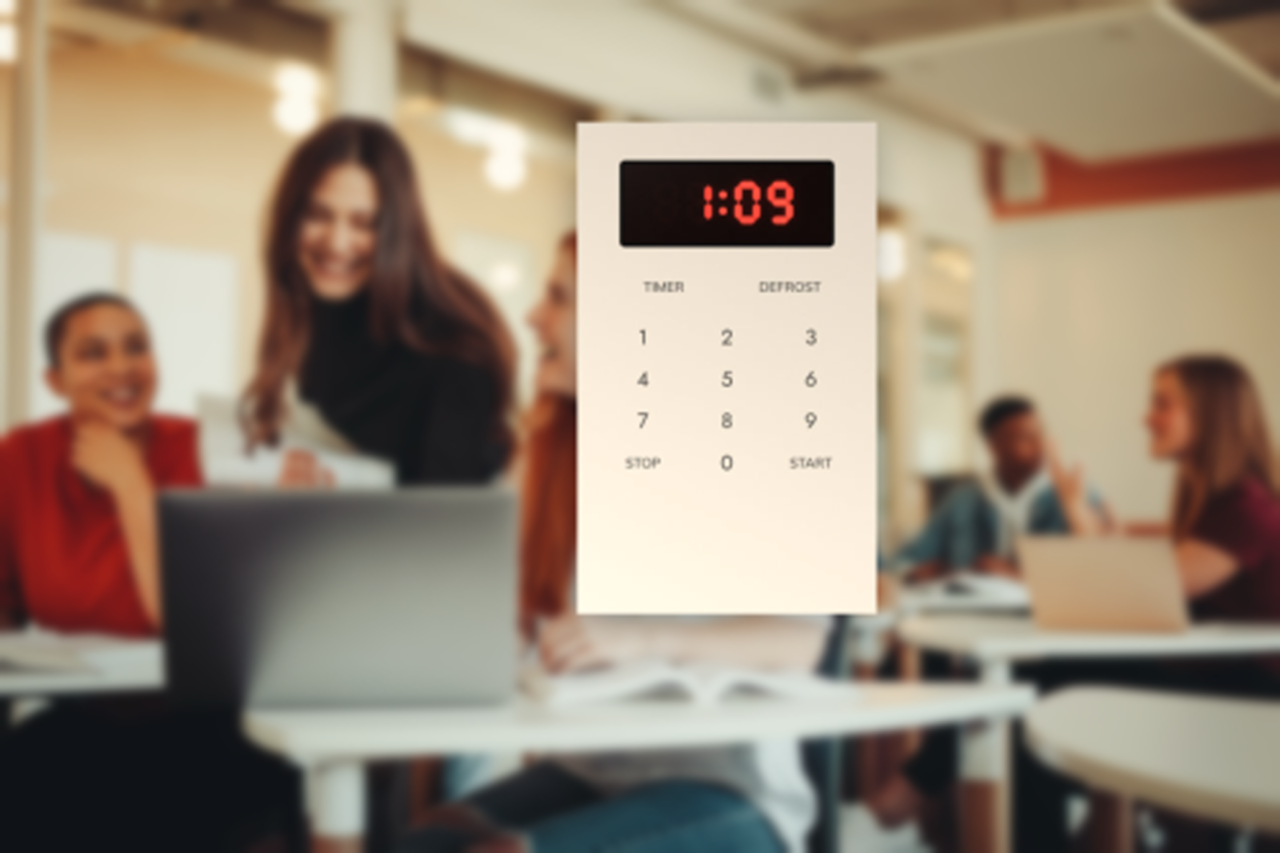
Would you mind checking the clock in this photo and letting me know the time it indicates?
1:09
